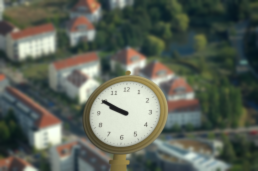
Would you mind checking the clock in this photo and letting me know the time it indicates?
9:50
